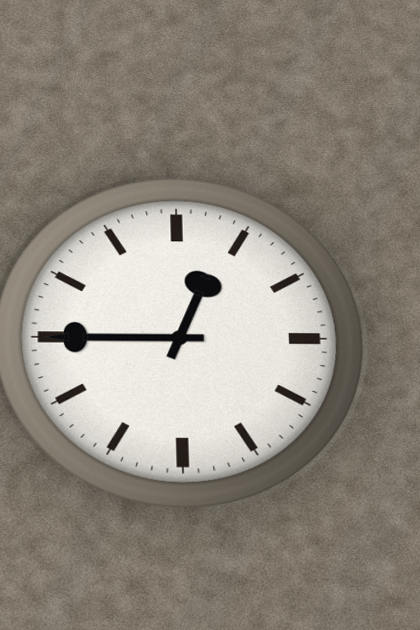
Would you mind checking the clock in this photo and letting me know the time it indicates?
12:45
